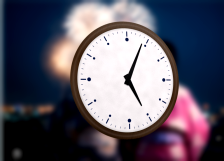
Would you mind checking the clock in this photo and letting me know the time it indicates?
5:04
